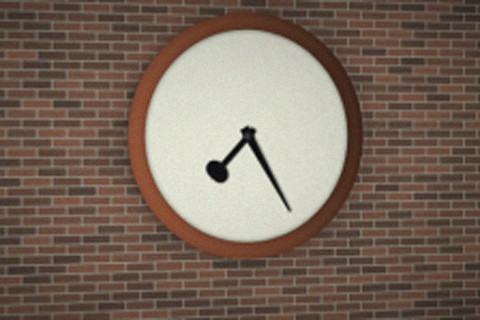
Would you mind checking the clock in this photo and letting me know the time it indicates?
7:25
